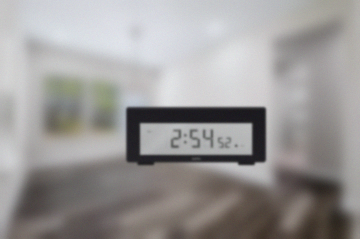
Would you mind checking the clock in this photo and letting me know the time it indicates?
2:54
